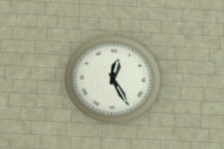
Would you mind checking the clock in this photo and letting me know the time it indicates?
12:25
